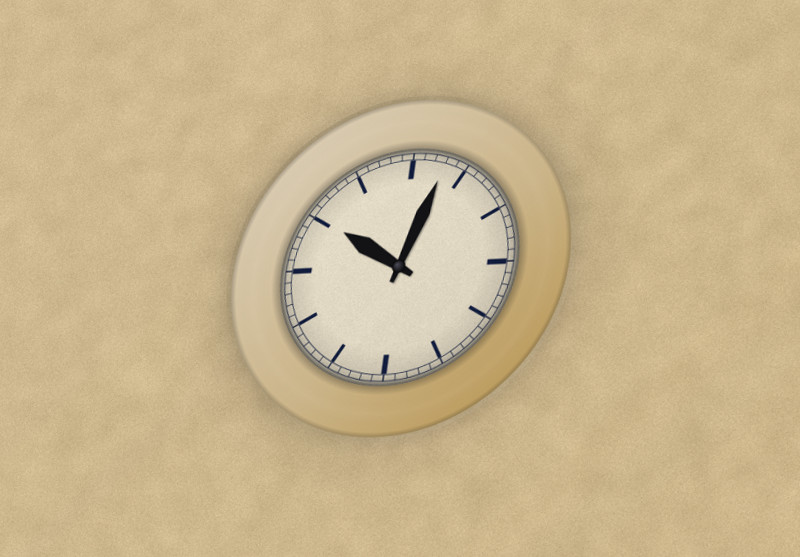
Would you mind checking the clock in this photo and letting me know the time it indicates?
10:03
